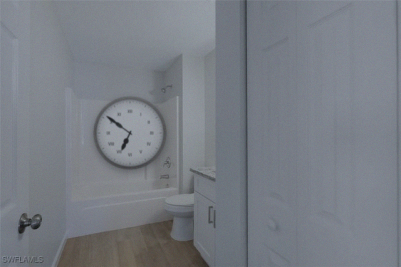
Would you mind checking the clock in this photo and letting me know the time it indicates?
6:51
